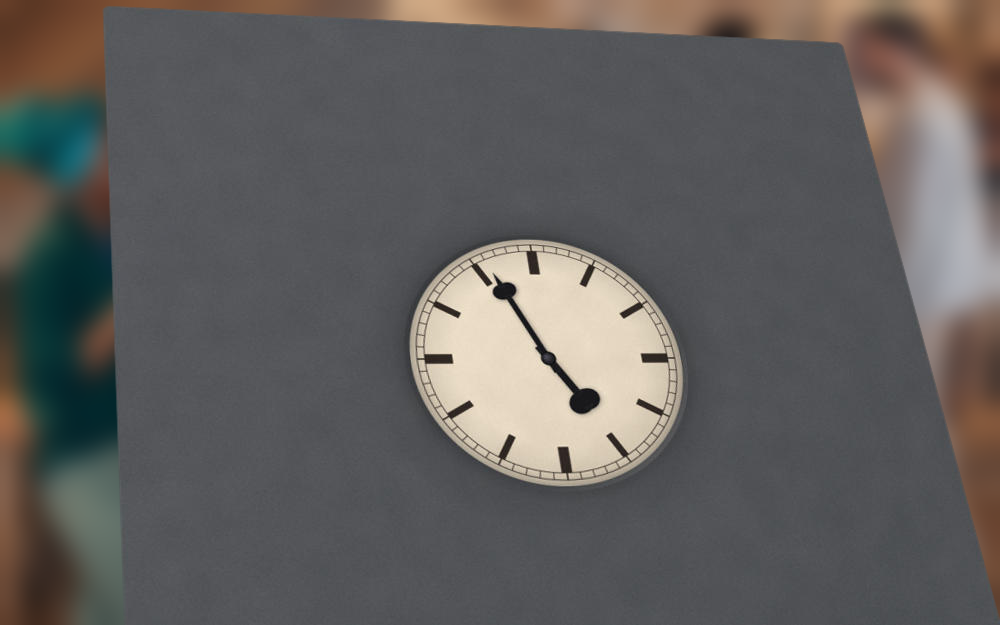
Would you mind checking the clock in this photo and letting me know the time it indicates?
4:56
